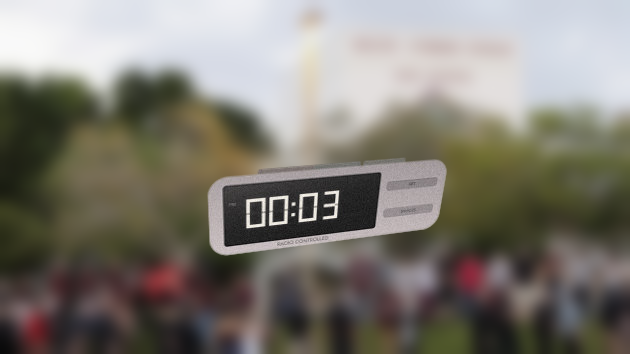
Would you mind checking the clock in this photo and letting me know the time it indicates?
0:03
